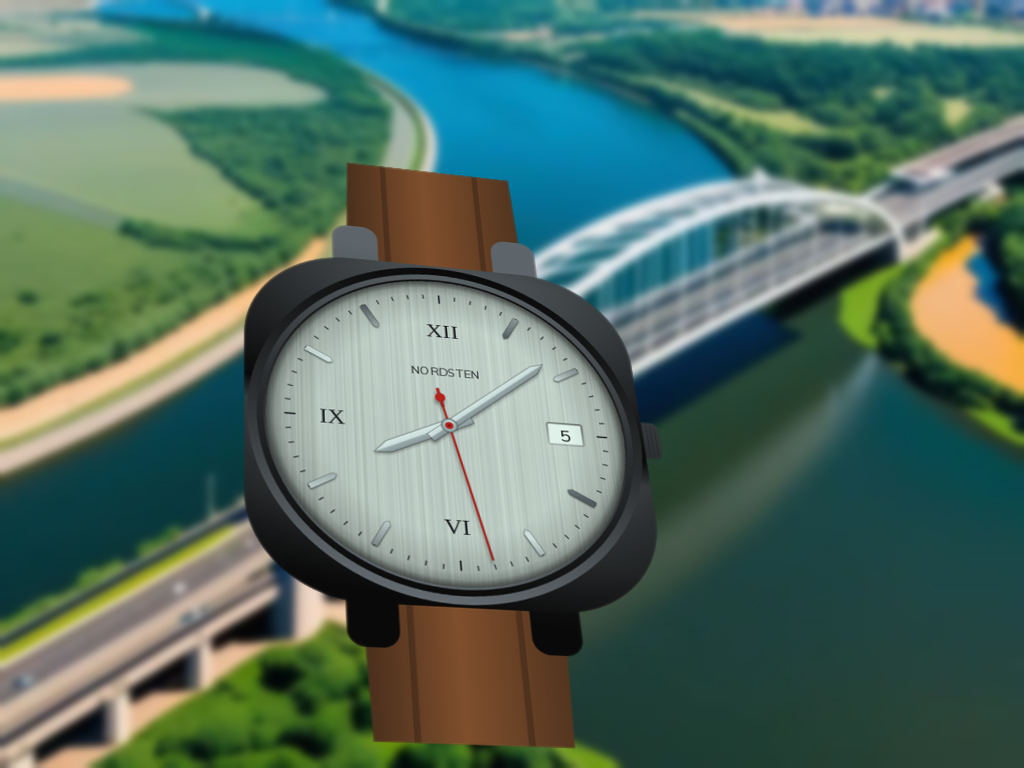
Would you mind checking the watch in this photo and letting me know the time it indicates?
8:08:28
